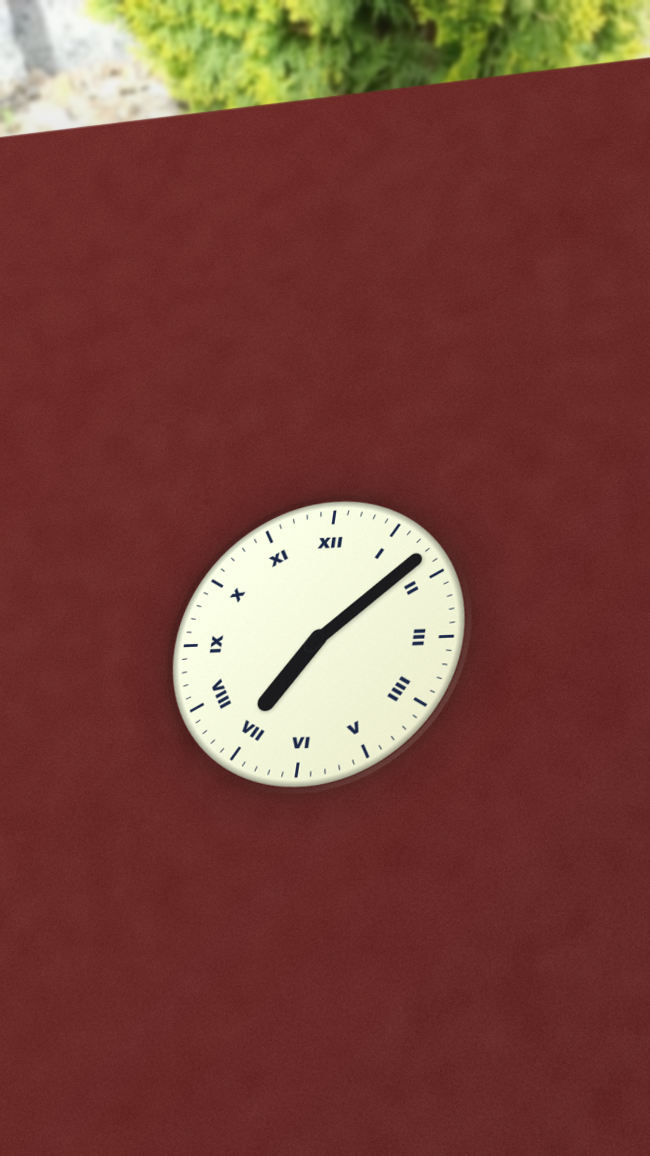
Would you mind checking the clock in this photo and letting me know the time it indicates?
7:08
